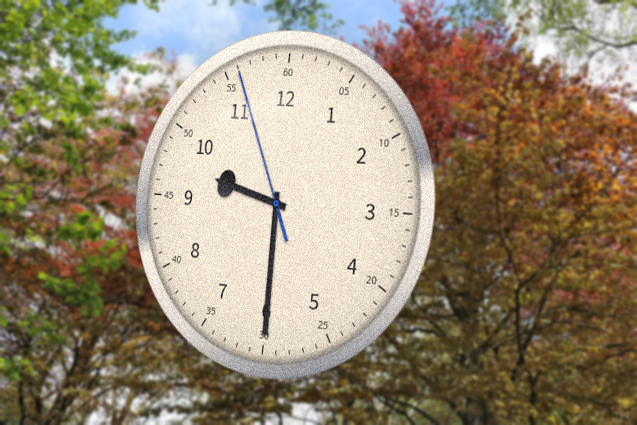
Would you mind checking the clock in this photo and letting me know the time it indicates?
9:29:56
